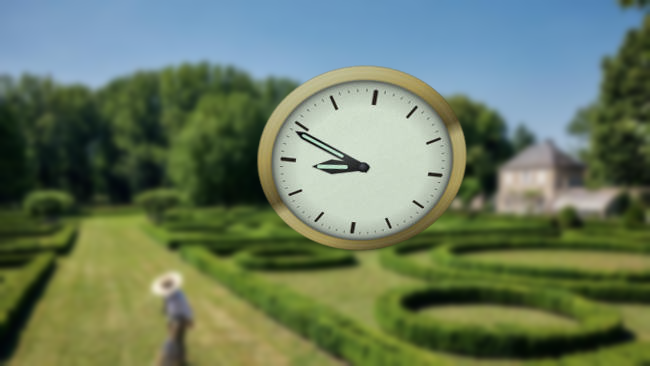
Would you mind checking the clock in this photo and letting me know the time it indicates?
8:49
